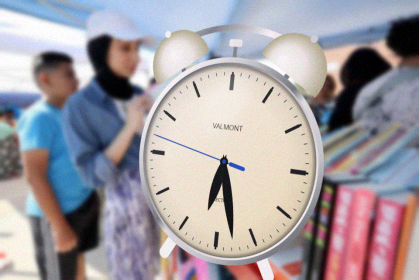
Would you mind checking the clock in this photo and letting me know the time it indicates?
6:27:47
